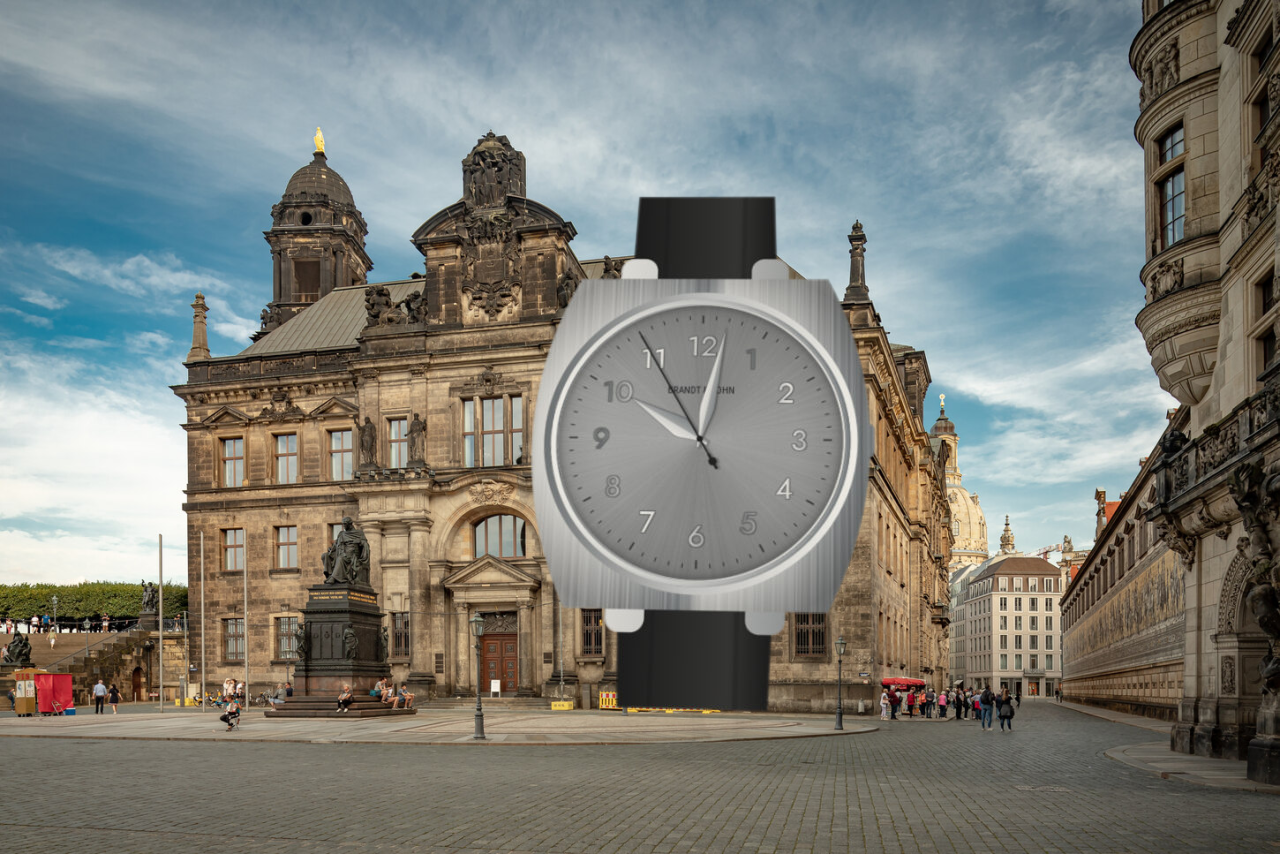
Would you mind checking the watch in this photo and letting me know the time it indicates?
10:01:55
